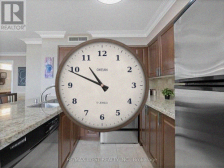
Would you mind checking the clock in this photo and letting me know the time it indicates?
10:49
